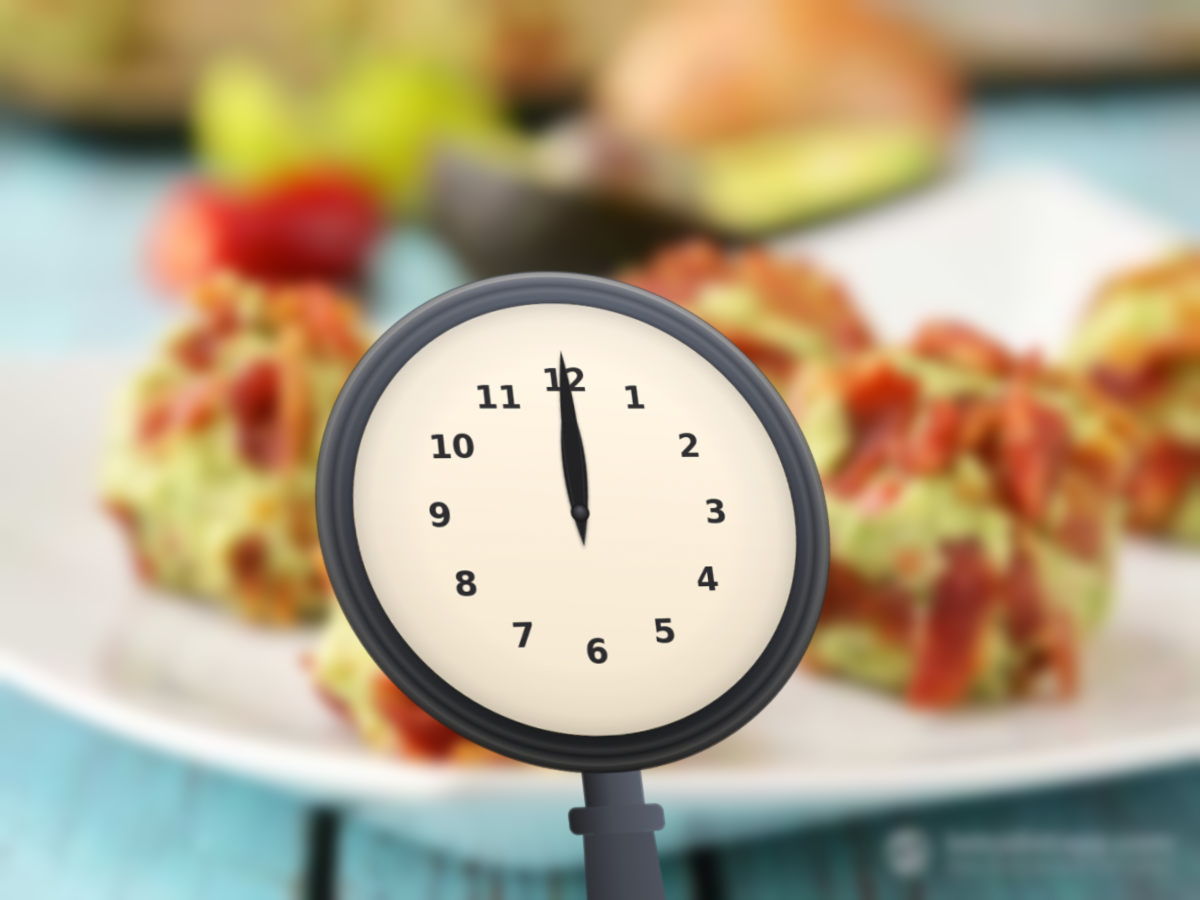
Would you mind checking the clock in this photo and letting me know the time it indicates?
12:00
